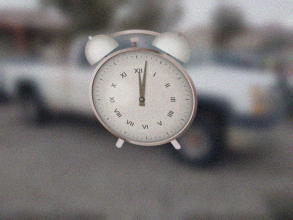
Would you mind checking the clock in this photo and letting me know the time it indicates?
12:02
